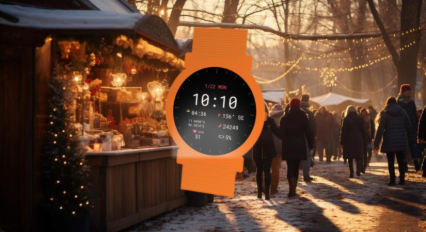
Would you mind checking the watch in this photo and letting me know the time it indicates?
10:10
